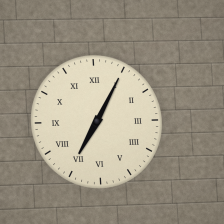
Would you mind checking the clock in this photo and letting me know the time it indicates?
7:05
